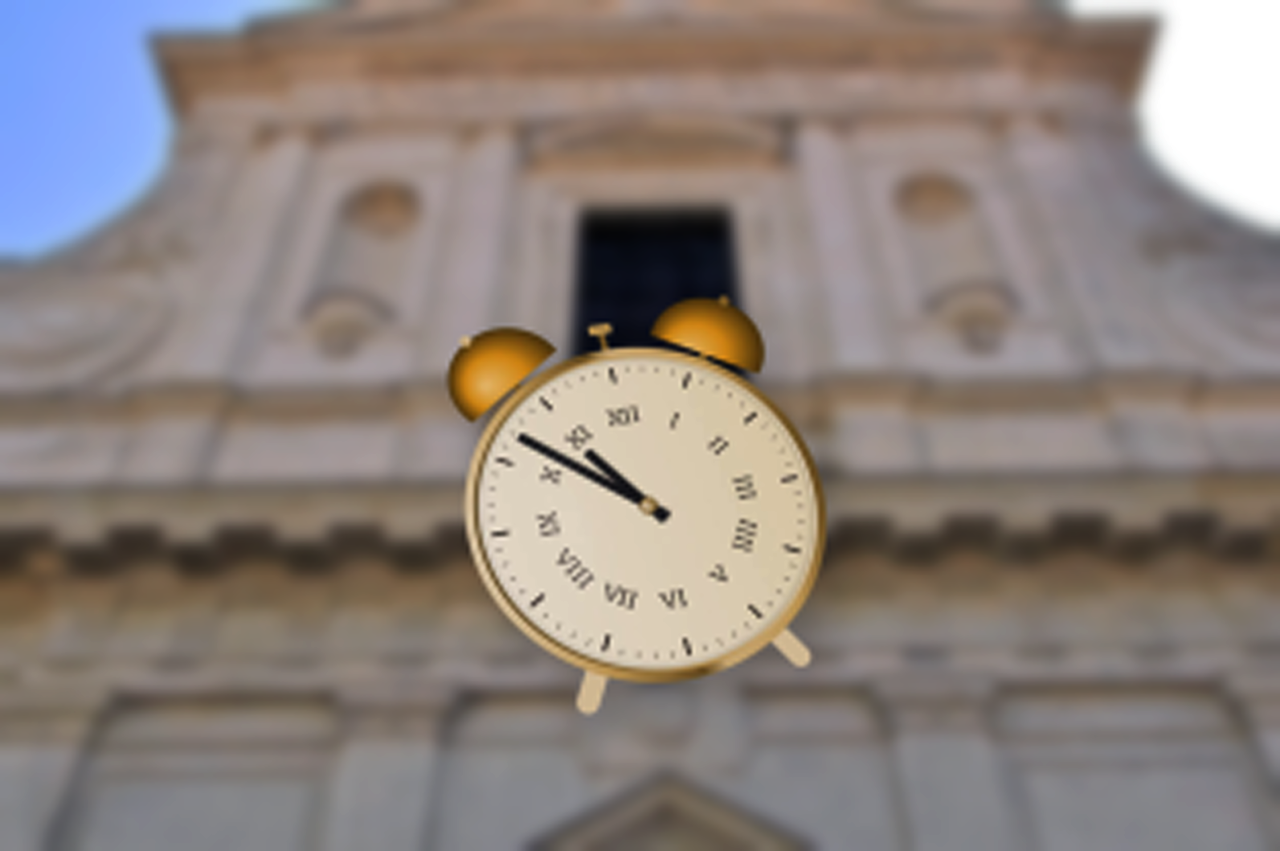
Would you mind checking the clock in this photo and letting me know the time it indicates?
10:52
